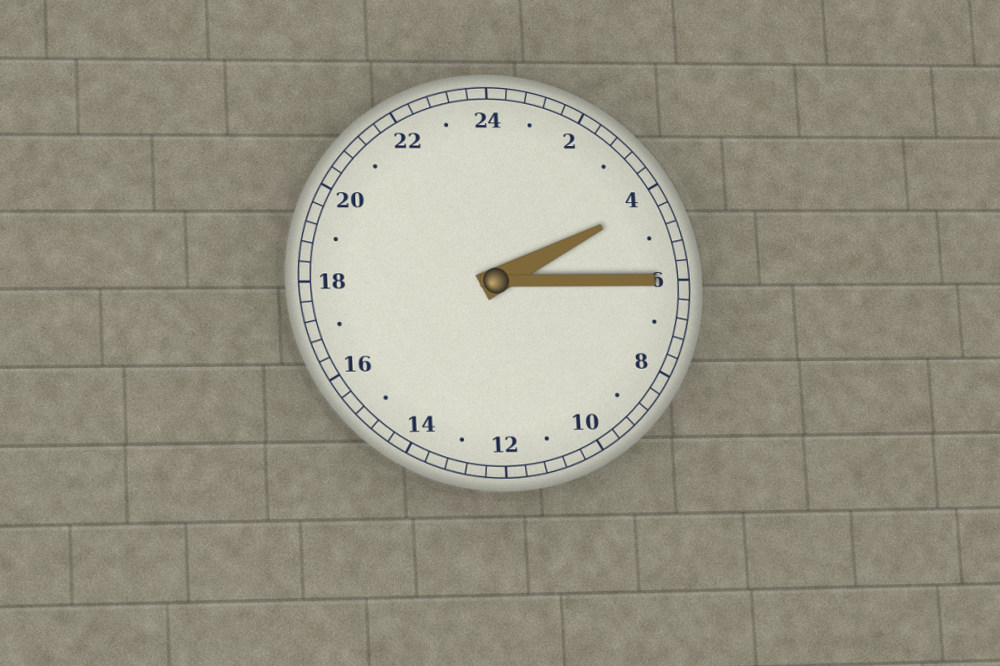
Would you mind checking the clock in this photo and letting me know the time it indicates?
4:15
